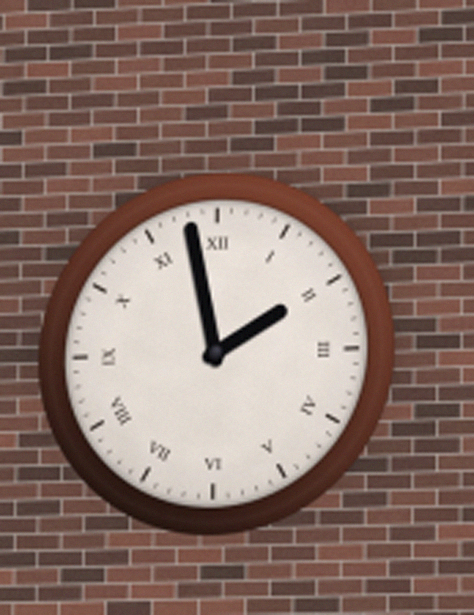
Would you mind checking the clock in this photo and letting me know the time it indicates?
1:58
